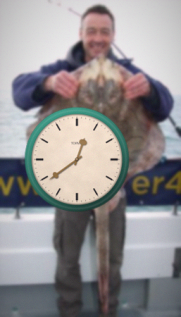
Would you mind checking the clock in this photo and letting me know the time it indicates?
12:39
